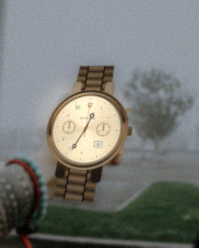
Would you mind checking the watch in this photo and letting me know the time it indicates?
12:34
